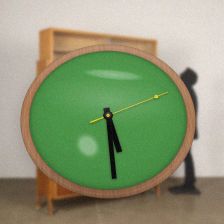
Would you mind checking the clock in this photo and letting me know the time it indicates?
5:29:11
